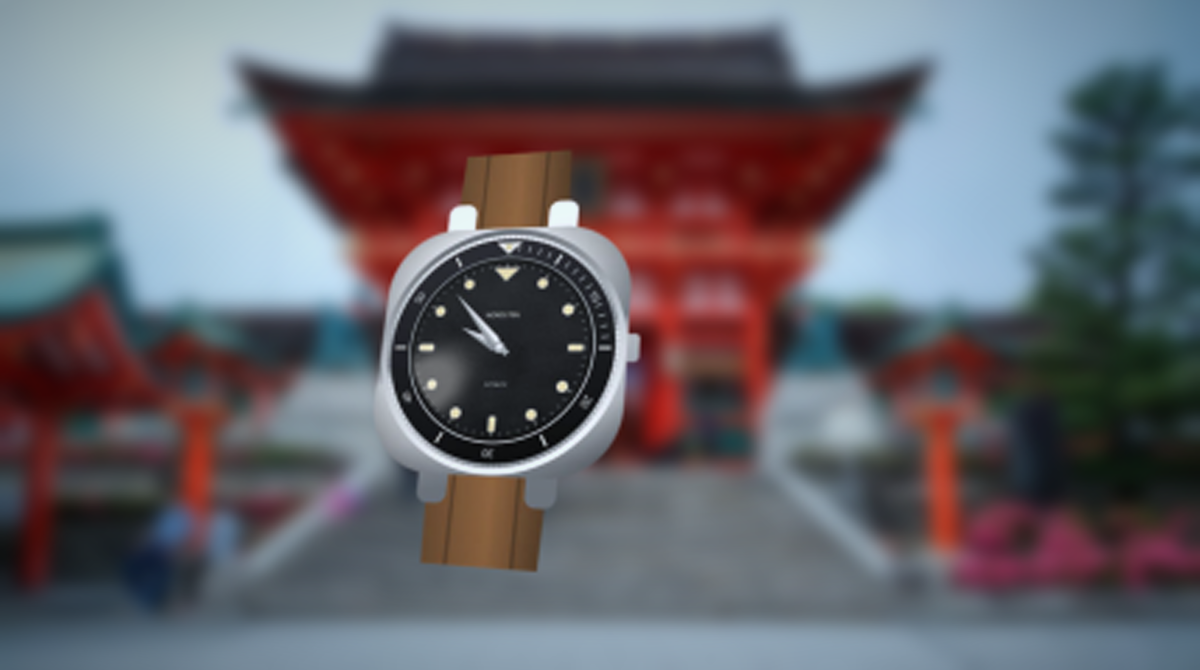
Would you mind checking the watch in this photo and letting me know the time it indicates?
9:53
